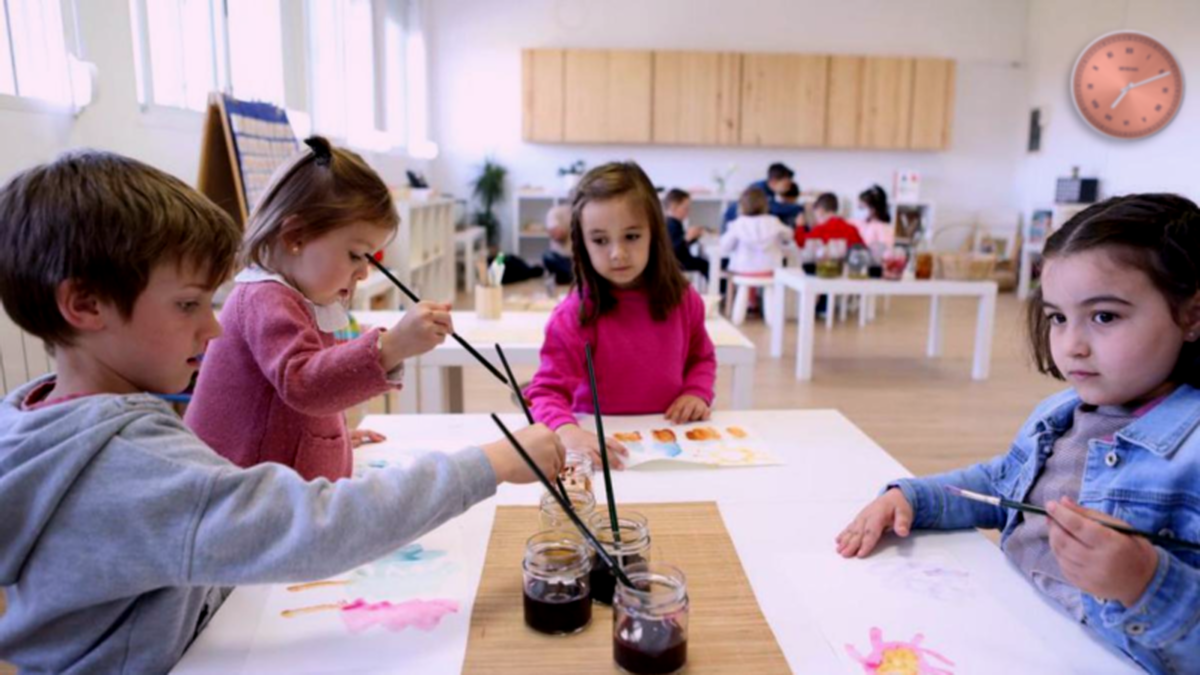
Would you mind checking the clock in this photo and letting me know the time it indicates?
7:11
